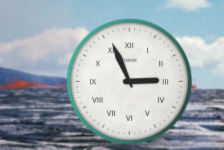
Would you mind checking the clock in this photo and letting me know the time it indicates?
2:56
